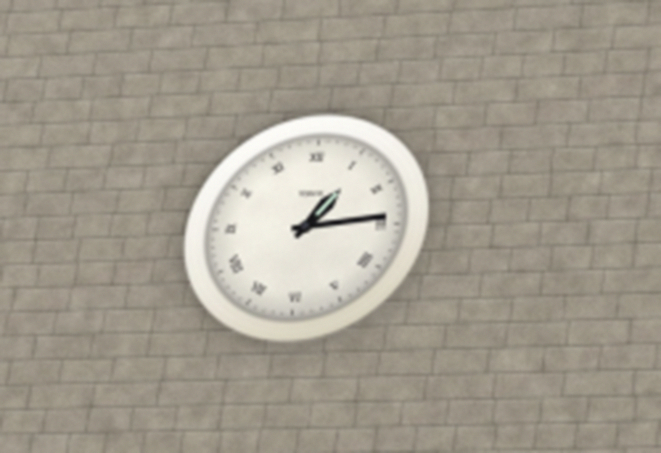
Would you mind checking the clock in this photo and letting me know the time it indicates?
1:14
